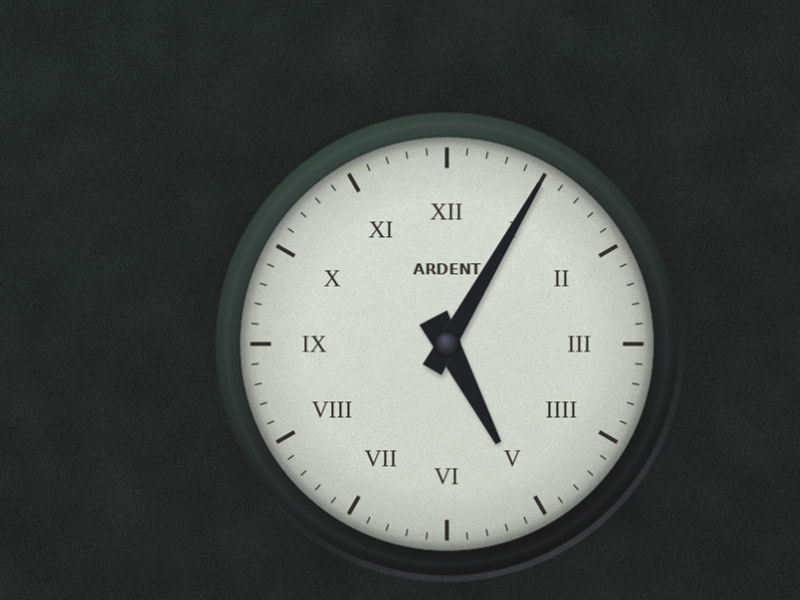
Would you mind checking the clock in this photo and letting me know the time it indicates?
5:05
